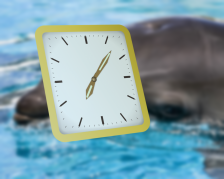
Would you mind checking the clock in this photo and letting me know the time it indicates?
7:07
